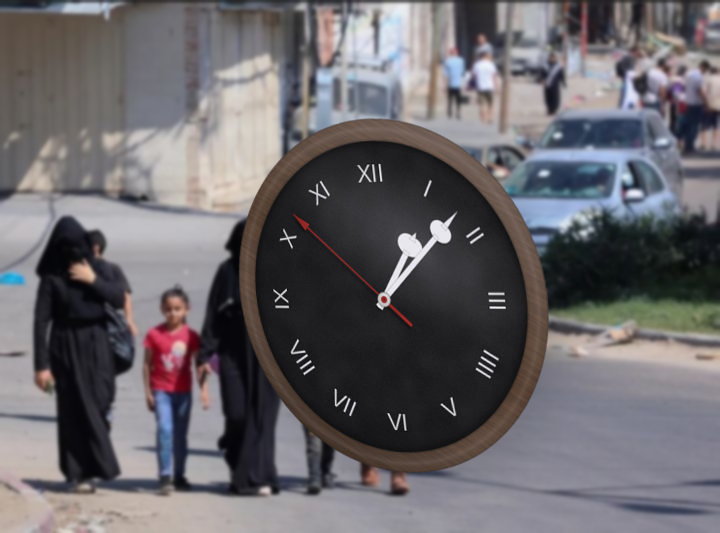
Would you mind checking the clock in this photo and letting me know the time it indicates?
1:07:52
